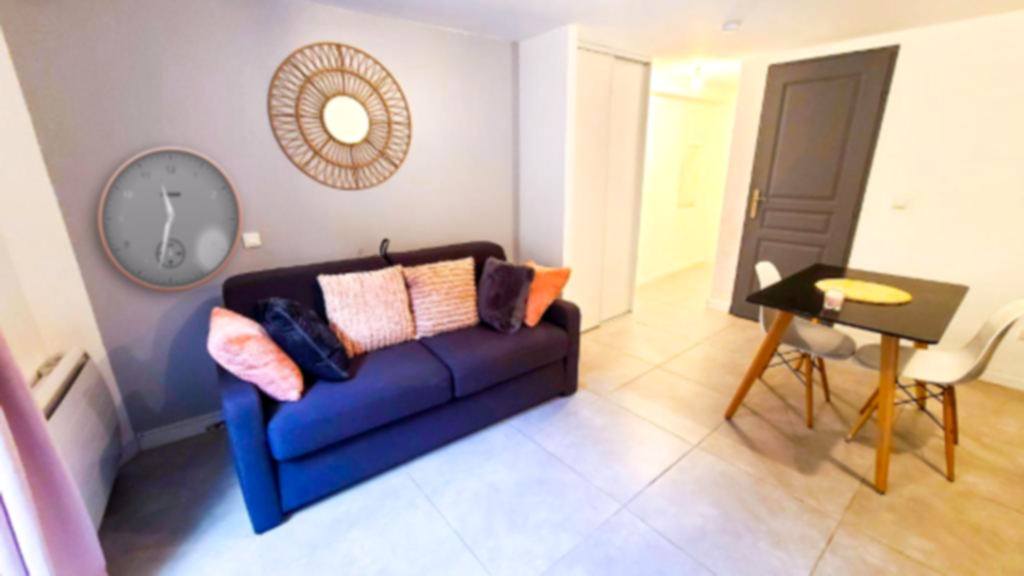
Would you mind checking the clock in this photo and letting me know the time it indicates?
11:32
